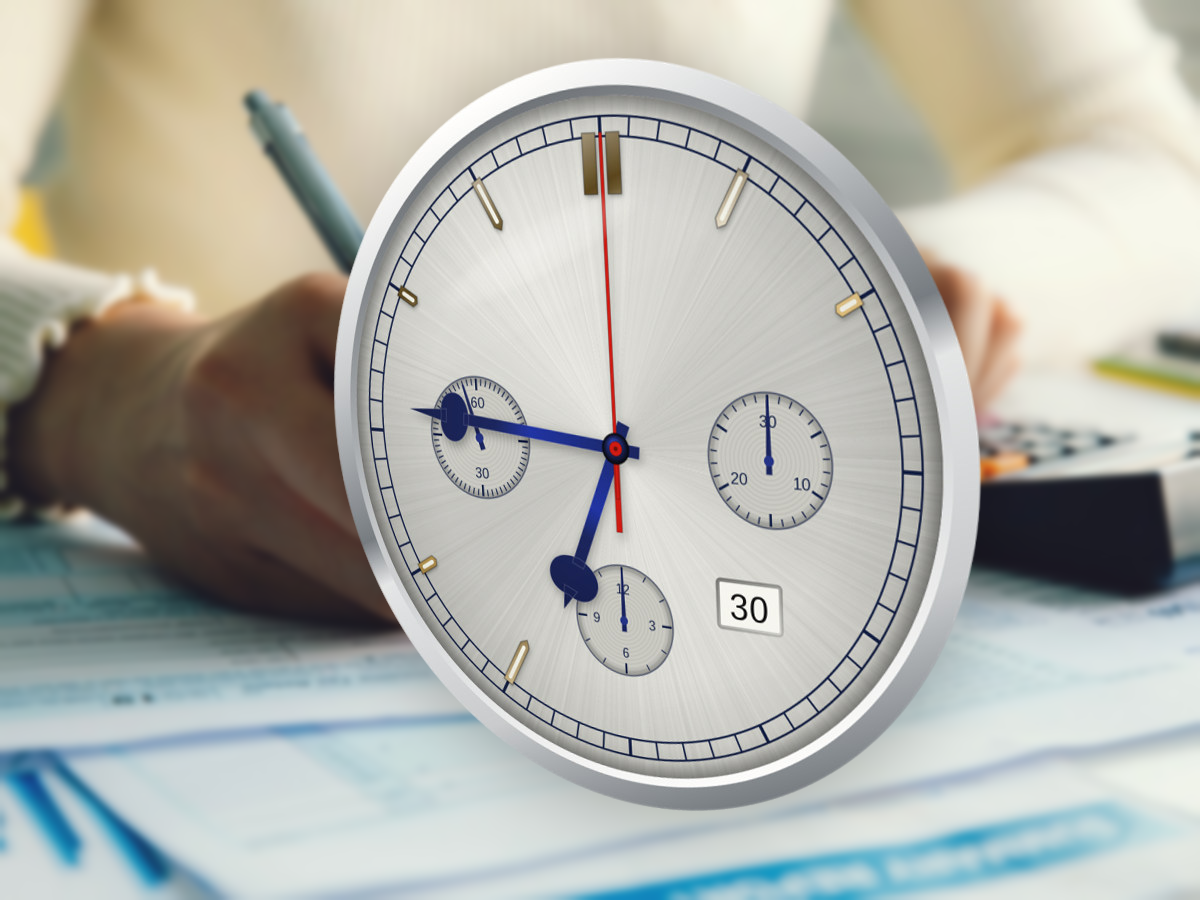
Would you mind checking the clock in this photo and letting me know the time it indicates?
6:45:57
